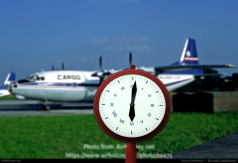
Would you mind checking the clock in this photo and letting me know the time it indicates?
6:01
